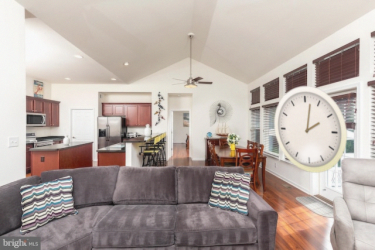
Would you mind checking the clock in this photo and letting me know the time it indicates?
2:02
